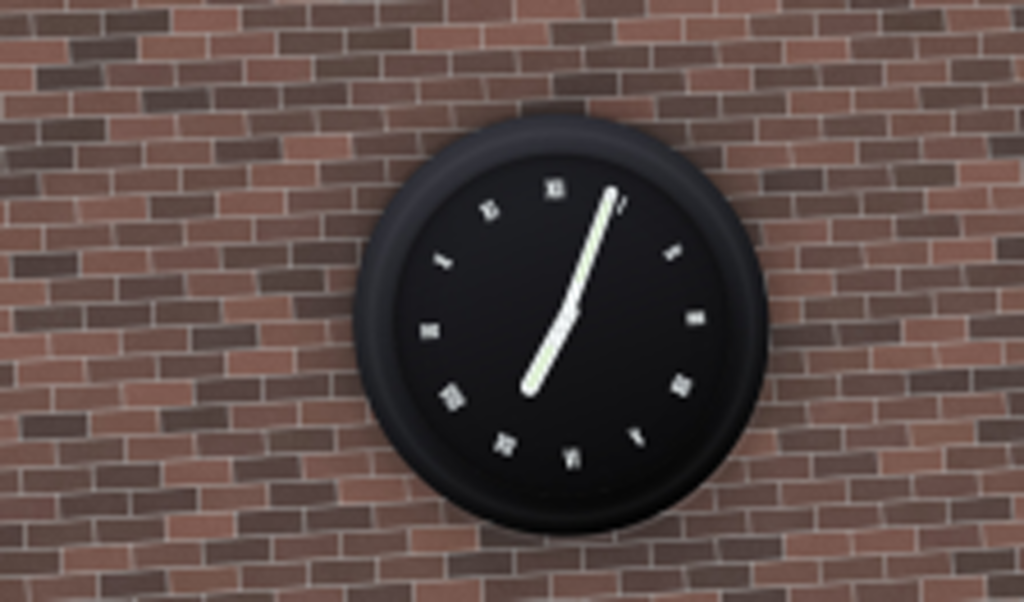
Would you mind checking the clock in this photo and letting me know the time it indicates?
7:04
